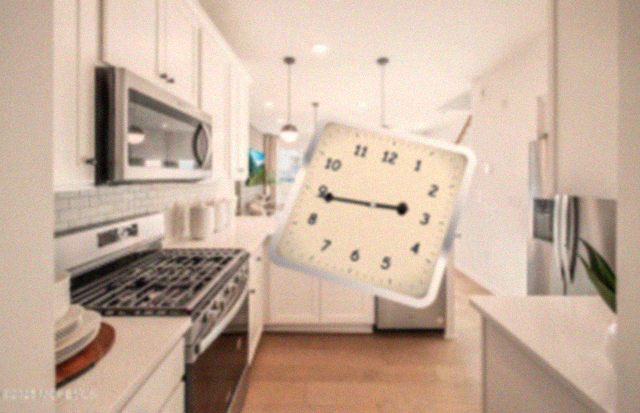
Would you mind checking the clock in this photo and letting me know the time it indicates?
2:44
